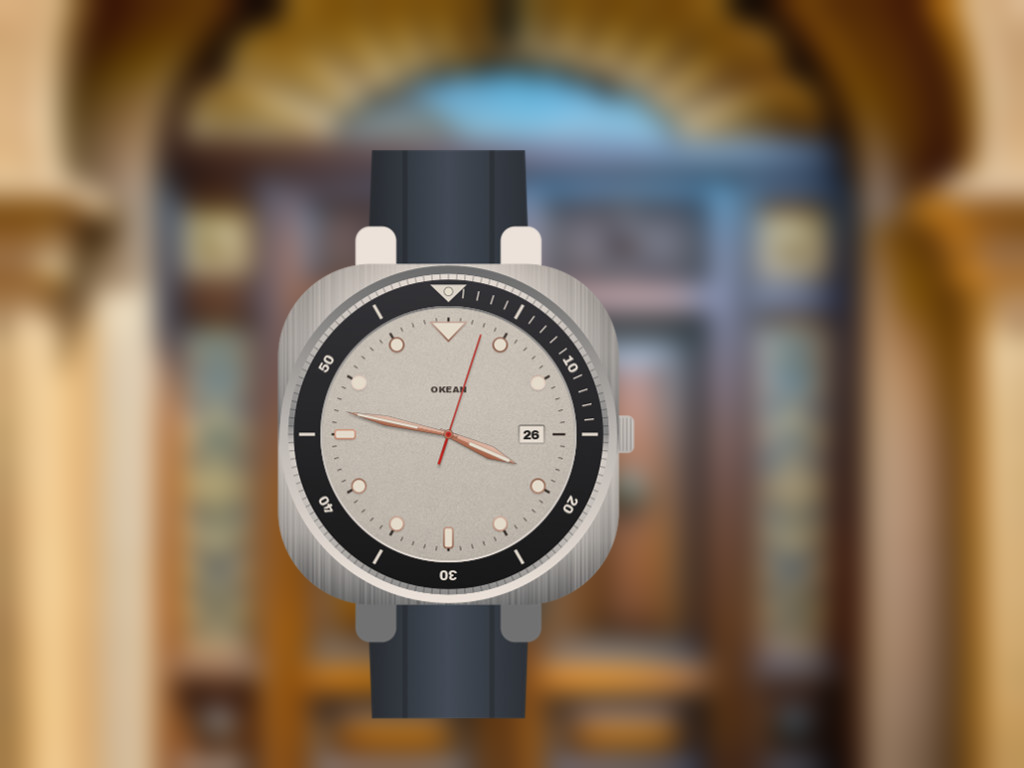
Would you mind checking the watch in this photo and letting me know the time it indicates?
3:47:03
